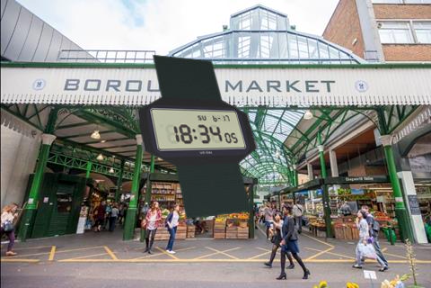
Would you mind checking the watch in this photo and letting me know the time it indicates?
18:34:05
